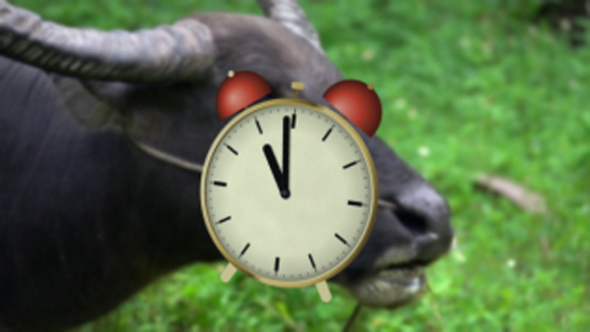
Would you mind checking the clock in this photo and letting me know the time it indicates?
10:59
